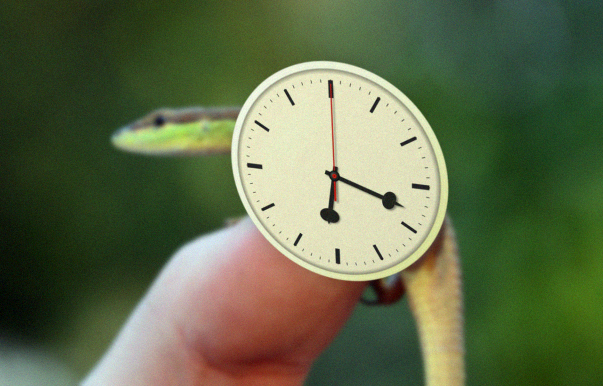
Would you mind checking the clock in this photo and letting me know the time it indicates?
6:18:00
